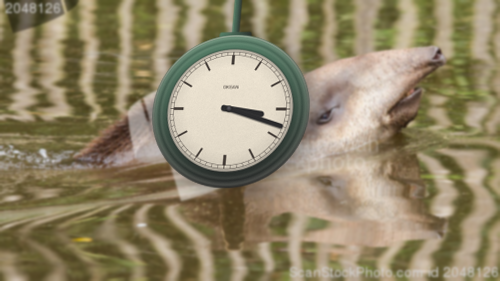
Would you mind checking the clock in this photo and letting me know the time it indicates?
3:18
